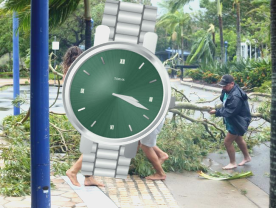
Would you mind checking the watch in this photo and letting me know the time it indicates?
3:18
